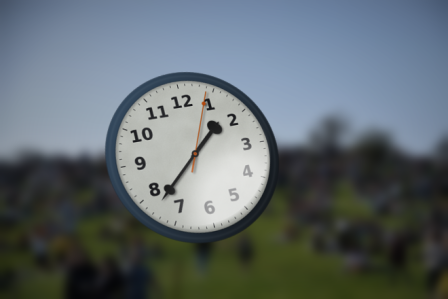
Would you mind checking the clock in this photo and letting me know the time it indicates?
1:38:04
